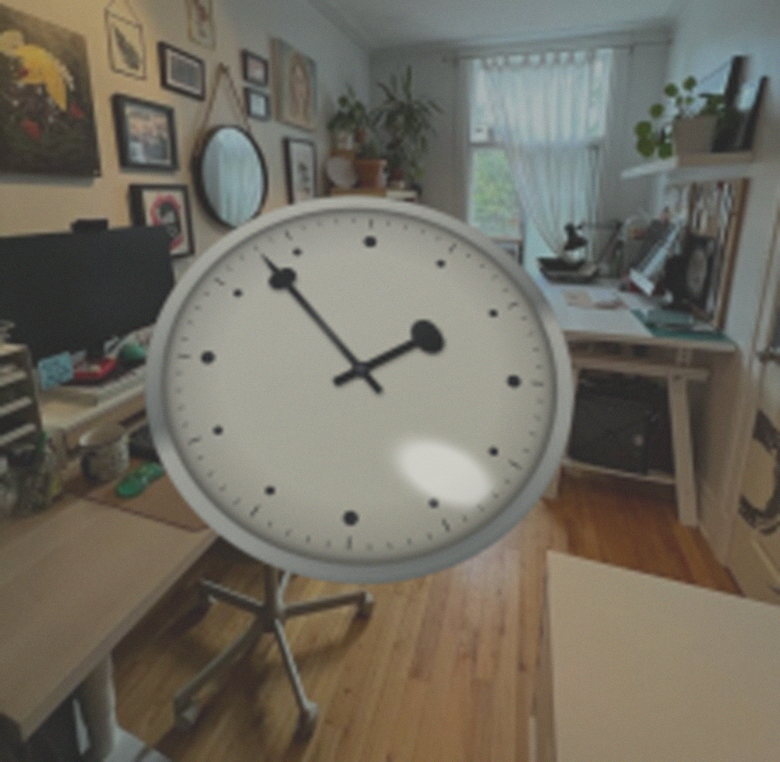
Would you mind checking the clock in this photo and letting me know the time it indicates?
1:53
